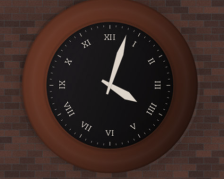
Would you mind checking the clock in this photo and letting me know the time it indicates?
4:03
